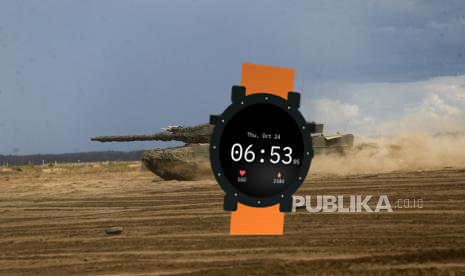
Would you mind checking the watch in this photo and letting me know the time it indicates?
6:53
